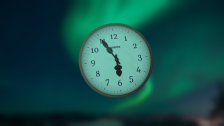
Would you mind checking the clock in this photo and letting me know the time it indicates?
5:55
